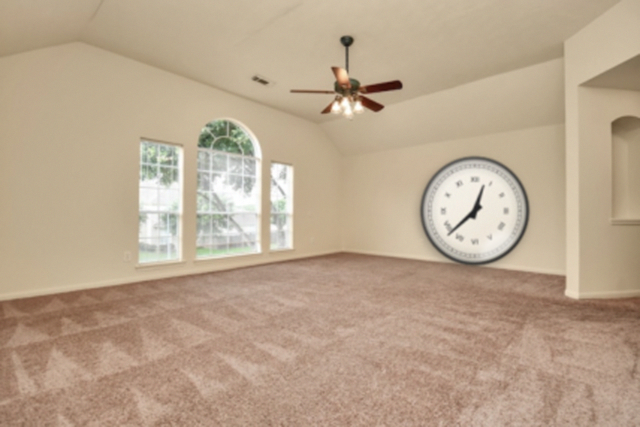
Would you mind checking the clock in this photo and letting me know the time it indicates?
12:38
